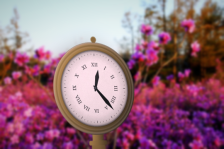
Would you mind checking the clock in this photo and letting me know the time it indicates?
12:23
